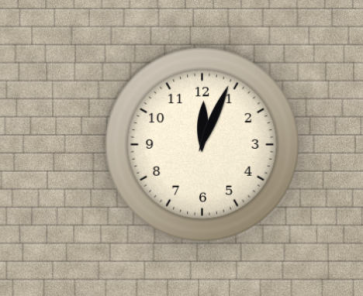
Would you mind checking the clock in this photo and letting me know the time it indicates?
12:04
